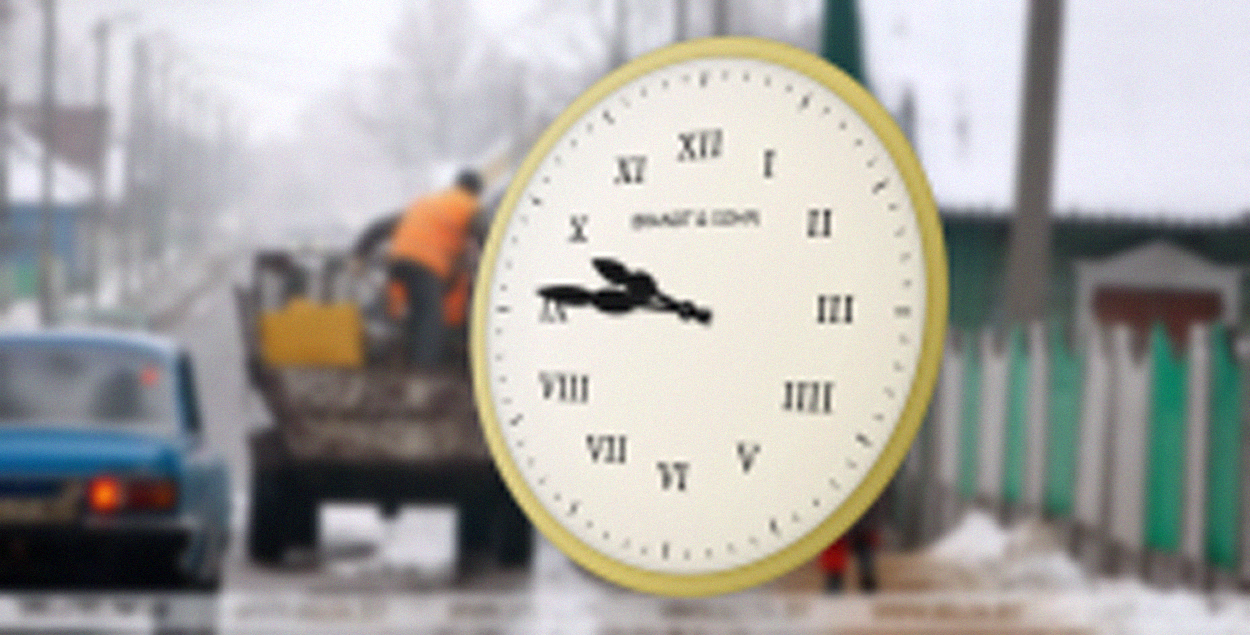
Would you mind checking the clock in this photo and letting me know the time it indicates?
9:46
